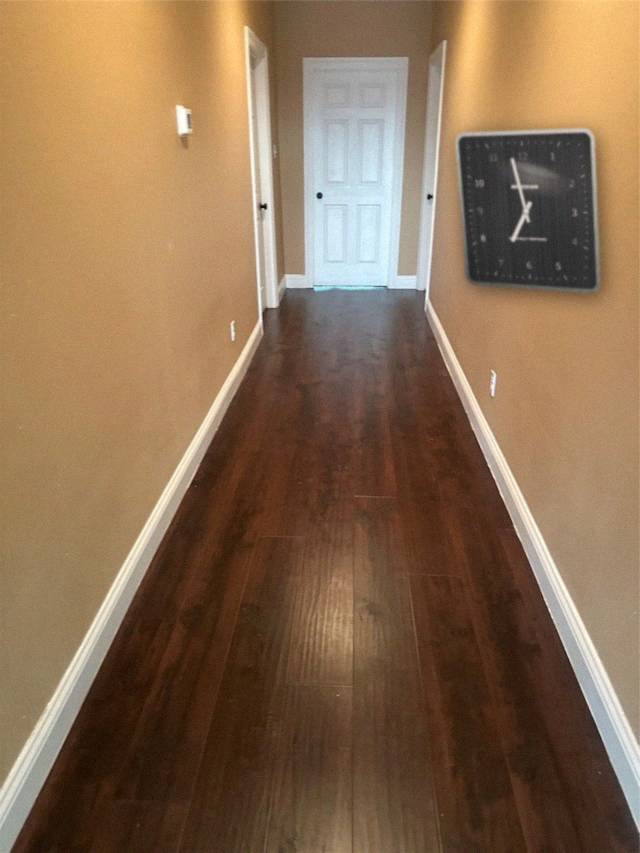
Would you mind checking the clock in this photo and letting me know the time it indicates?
6:58
